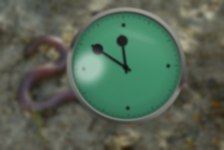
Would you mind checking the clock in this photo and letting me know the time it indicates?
11:51
